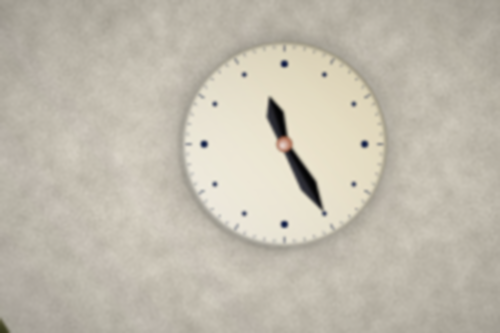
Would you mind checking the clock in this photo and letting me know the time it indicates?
11:25
